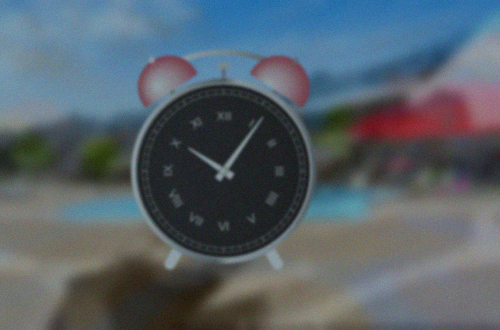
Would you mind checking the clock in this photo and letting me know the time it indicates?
10:06
